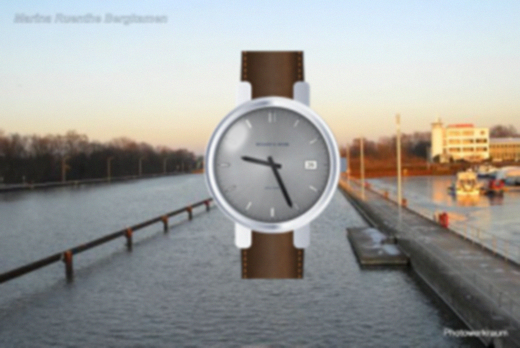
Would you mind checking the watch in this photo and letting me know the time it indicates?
9:26
